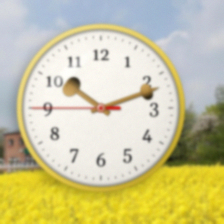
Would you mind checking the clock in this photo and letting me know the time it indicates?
10:11:45
